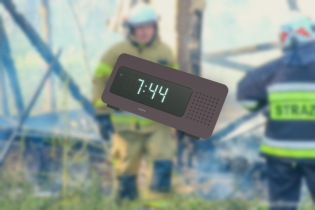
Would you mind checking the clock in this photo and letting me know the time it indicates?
7:44
